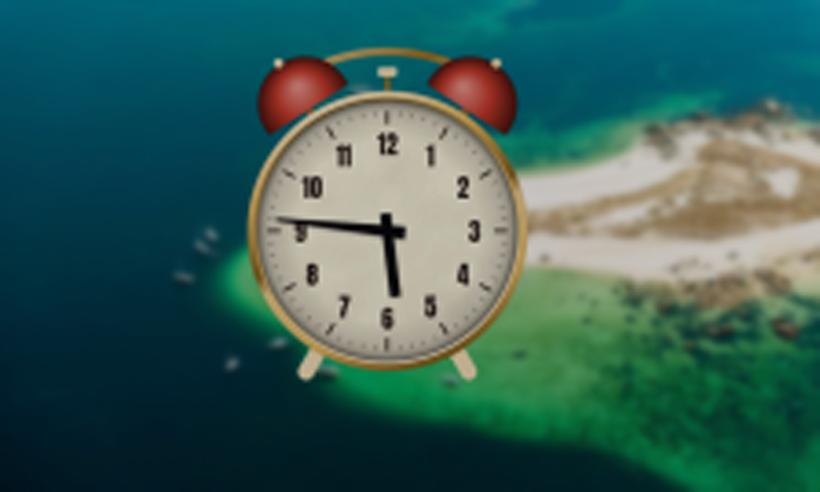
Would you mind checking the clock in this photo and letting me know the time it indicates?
5:46
